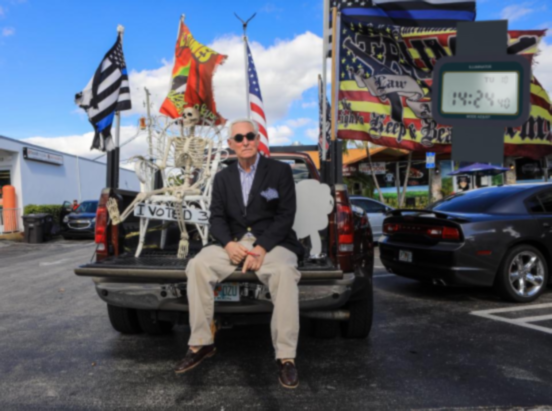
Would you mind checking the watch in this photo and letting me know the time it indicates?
14:24:40
